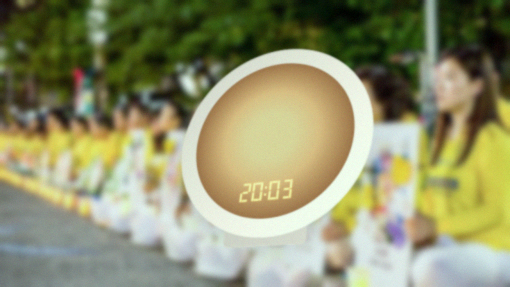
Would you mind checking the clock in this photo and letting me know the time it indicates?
20:03
